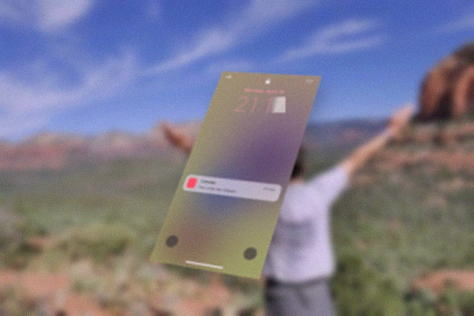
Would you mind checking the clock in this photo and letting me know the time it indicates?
21:17
